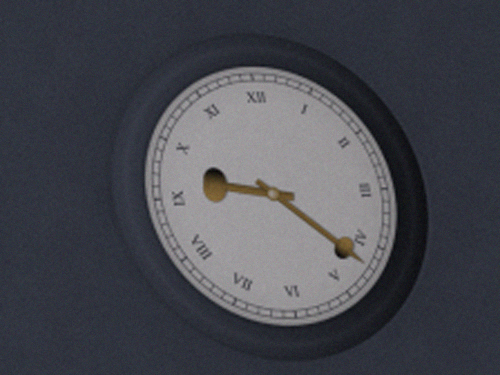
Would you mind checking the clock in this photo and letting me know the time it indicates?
9:22
